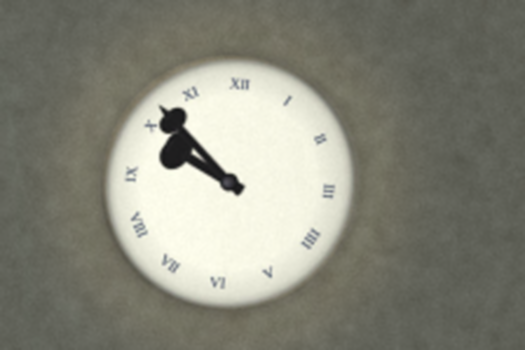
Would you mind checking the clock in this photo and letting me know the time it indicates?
9:52
